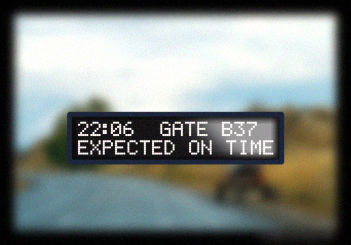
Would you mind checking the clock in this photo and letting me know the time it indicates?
22:06
